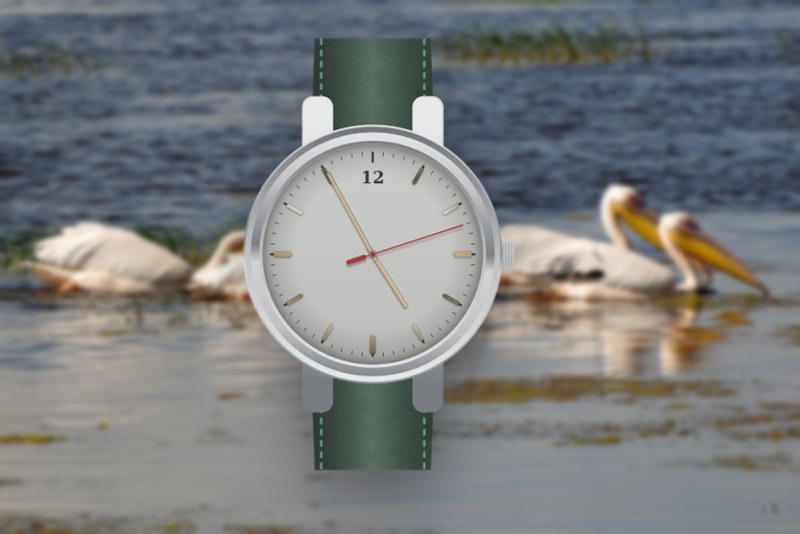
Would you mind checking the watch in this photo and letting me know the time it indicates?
4:55:12
